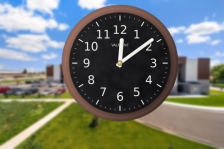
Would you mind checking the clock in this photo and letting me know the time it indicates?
12:09
